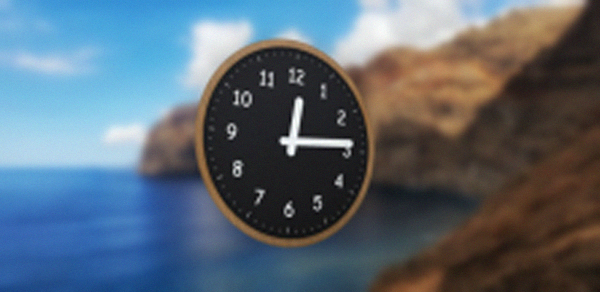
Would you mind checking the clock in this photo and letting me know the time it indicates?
12:14
